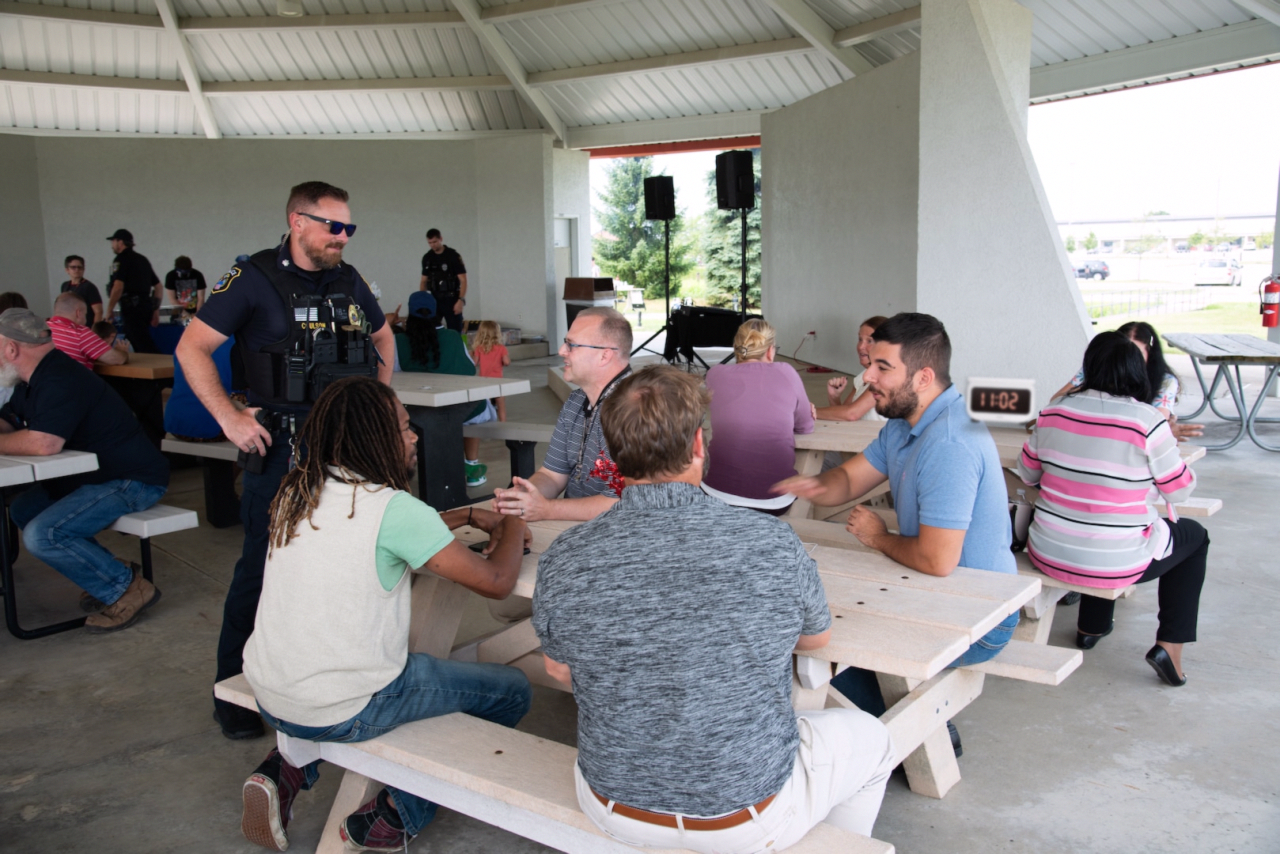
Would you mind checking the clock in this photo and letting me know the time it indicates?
11:02
